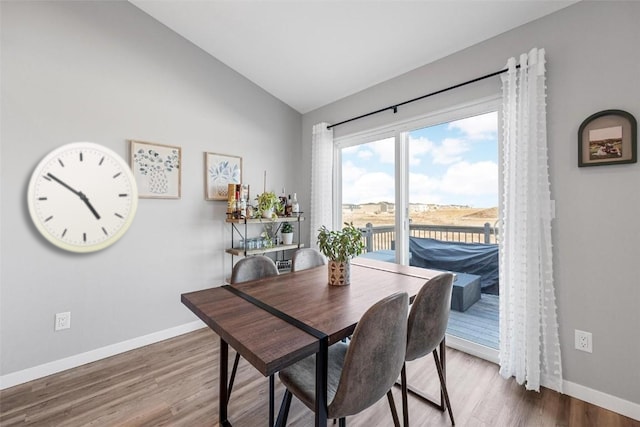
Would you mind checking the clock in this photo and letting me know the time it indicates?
4:51
